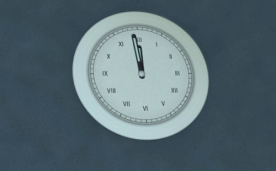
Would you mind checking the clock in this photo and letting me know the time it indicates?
11:59
